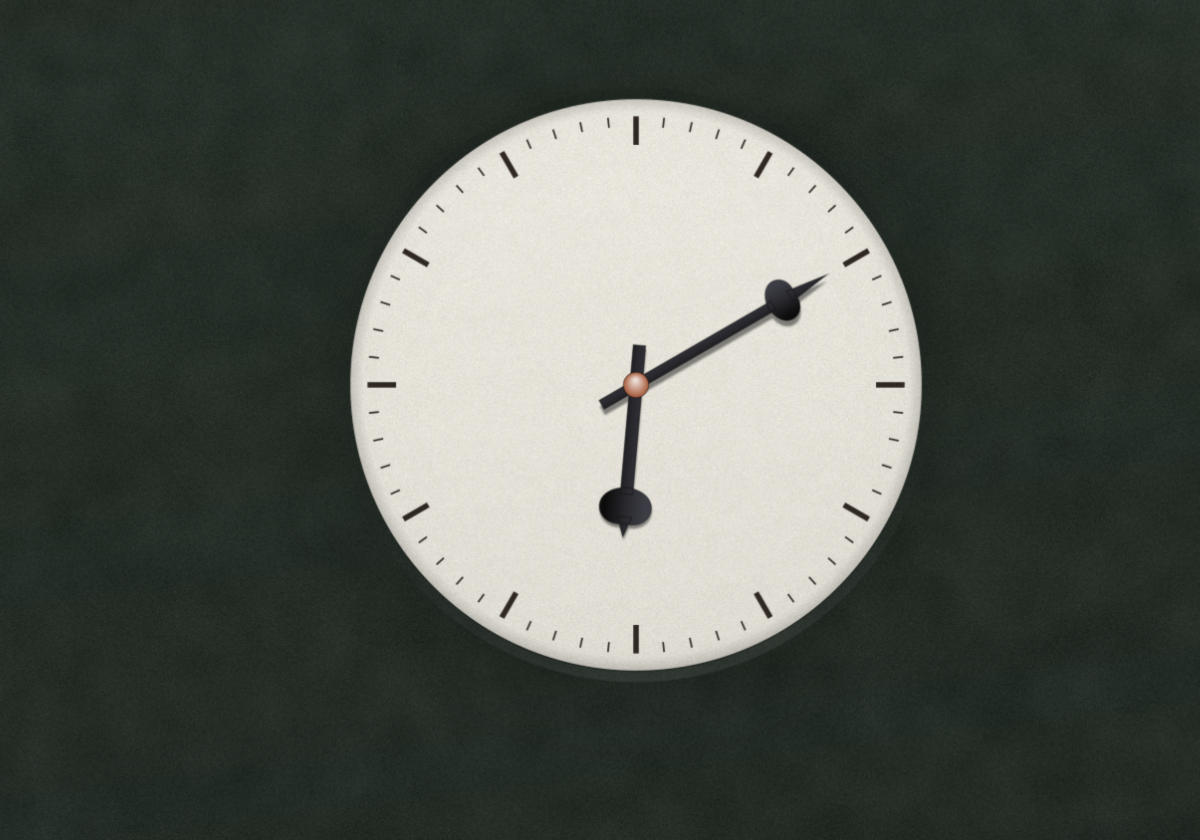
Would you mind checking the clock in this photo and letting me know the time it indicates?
6:10
